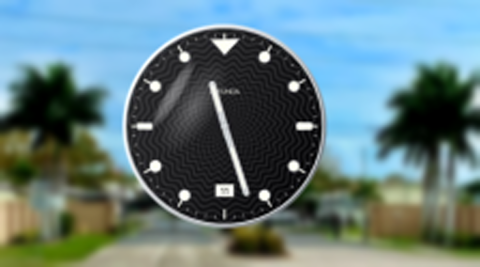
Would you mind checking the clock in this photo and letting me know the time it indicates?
11:27
